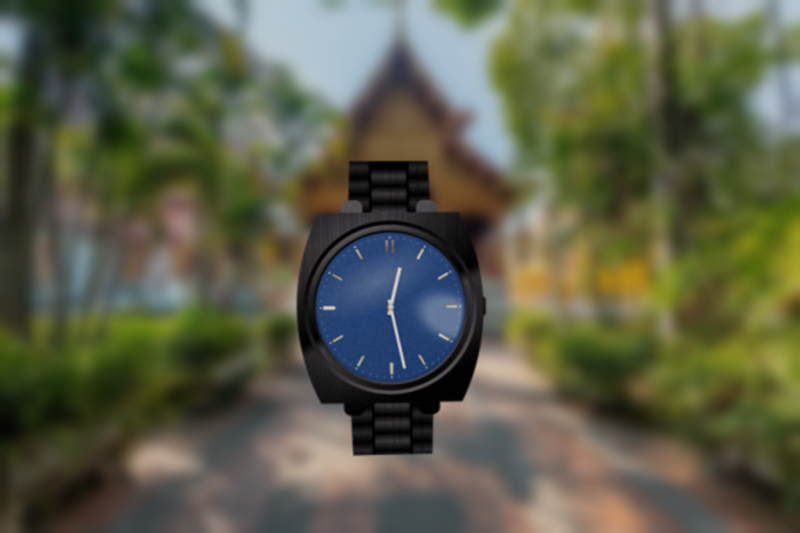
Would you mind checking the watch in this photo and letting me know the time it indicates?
12:28
